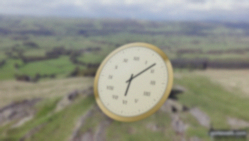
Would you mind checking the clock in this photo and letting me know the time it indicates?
6:08
